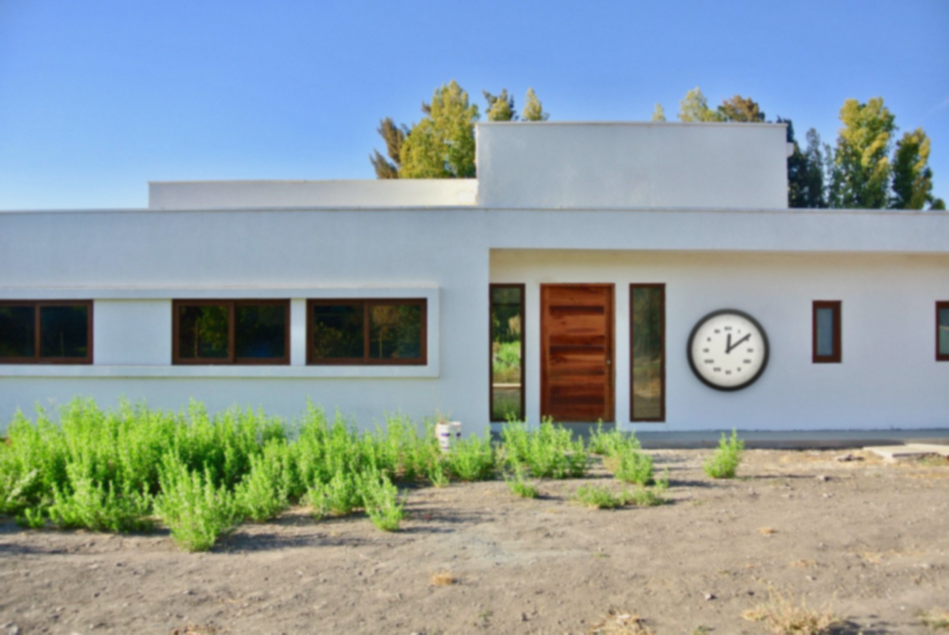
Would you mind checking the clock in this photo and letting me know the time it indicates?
12:09
